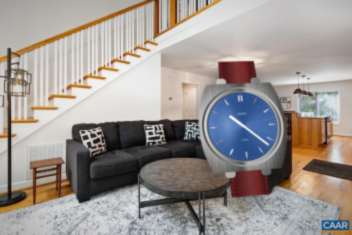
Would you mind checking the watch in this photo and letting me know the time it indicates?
10:22
